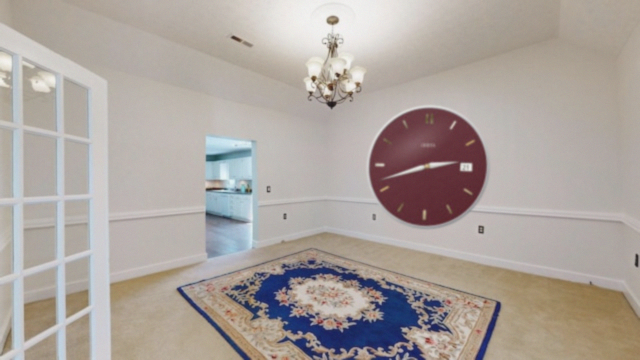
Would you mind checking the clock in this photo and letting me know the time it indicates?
2:42
